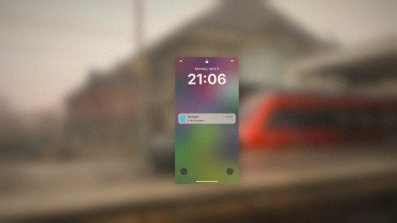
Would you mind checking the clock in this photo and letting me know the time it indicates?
21:06
